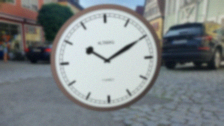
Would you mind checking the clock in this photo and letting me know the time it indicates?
10:10
